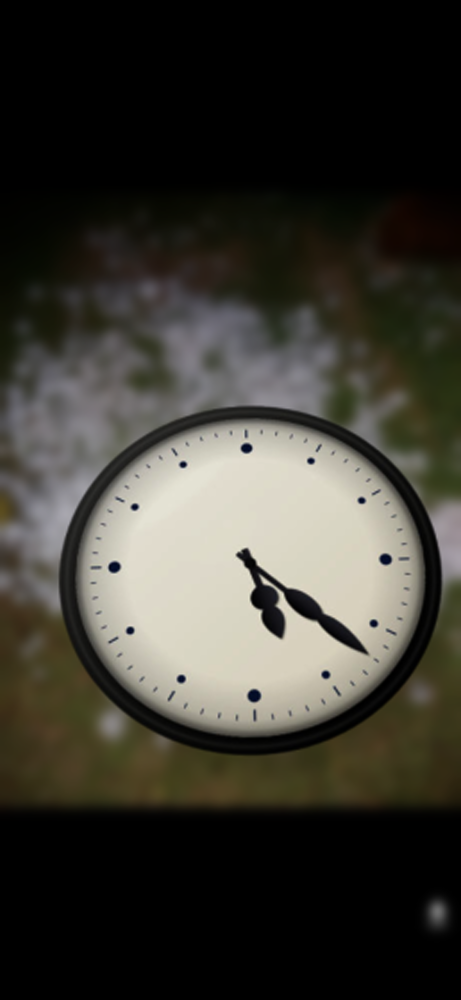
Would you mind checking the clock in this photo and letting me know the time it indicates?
5:22
